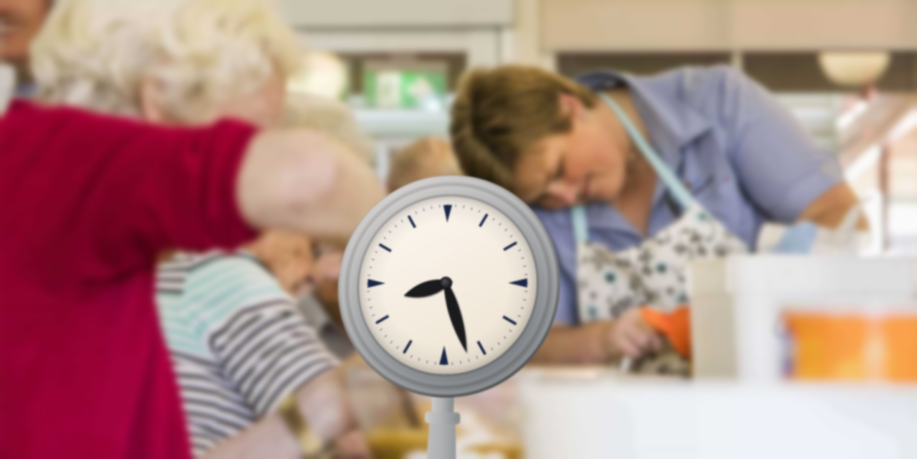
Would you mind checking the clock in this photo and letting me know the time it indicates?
8:27
